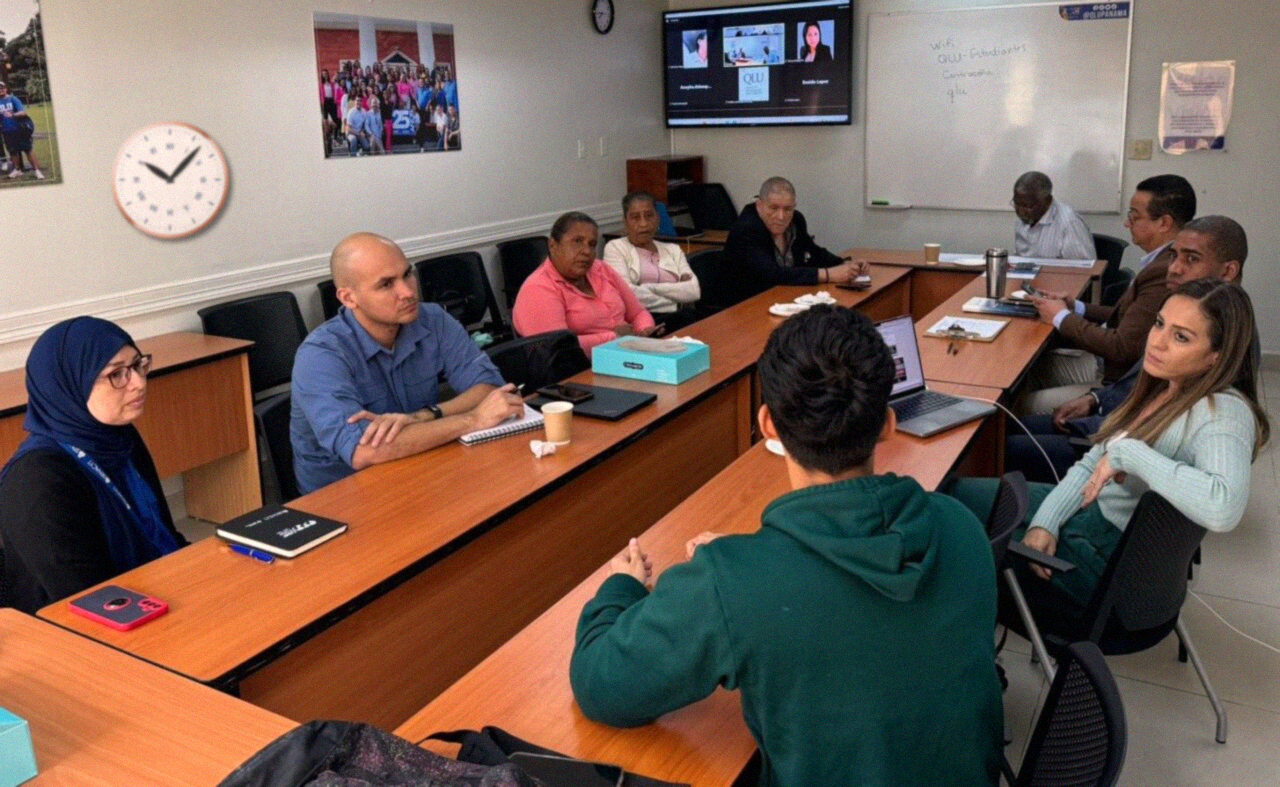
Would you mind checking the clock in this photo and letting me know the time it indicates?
10:07
